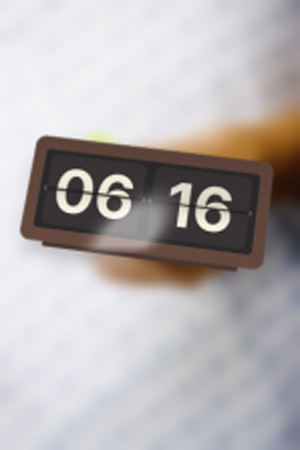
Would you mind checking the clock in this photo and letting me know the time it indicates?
6:16
